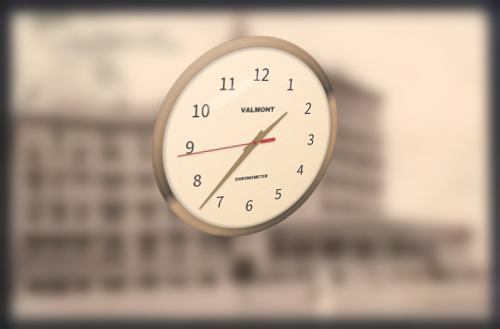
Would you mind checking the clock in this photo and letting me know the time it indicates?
1:36:44
